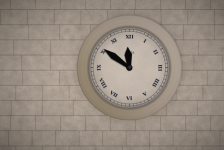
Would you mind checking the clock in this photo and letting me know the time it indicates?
11:51
